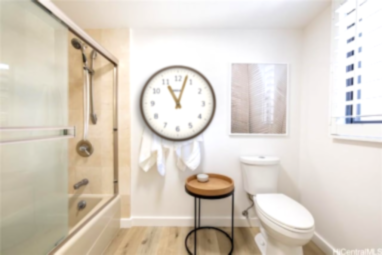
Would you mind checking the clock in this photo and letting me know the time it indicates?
11:03
